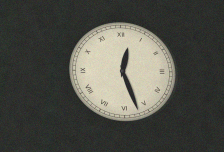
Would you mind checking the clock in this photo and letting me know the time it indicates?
12:27
